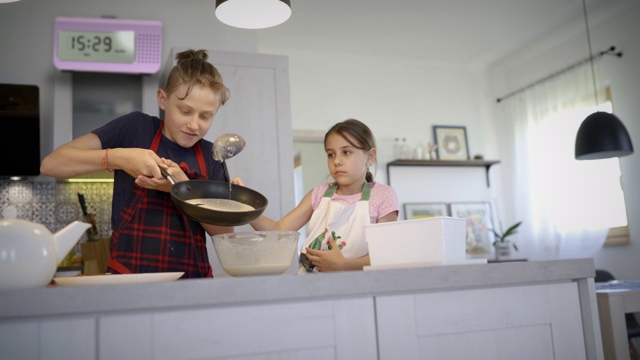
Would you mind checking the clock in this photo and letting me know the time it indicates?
15:29
